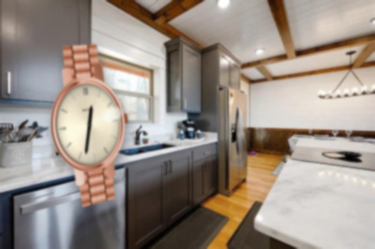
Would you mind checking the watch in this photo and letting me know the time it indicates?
12:33
